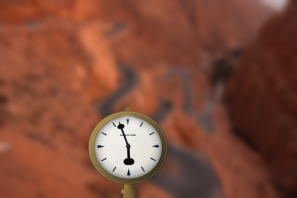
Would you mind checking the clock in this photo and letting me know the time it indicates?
5:57
